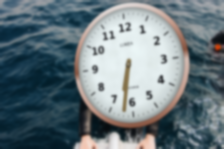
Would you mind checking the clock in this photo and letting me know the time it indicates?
6:32
